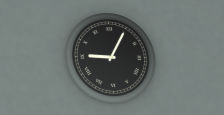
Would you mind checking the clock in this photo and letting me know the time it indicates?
9:05
